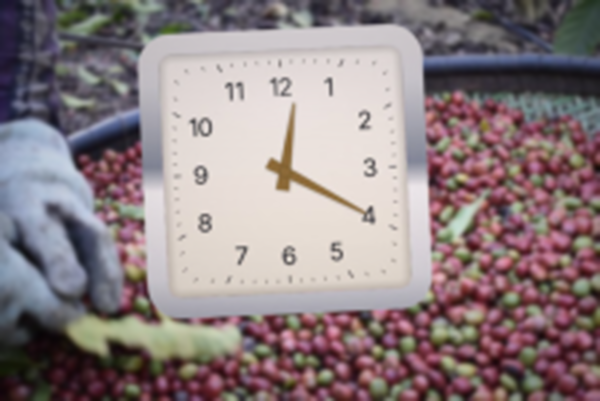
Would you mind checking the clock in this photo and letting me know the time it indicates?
12:20
